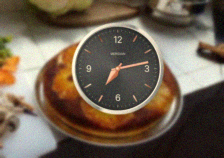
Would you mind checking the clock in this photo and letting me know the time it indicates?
7:13
